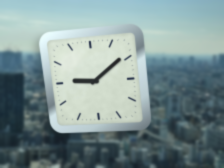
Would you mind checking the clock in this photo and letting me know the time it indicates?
9:09
